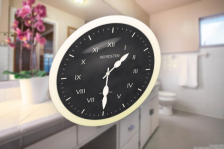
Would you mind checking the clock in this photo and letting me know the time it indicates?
1:30
